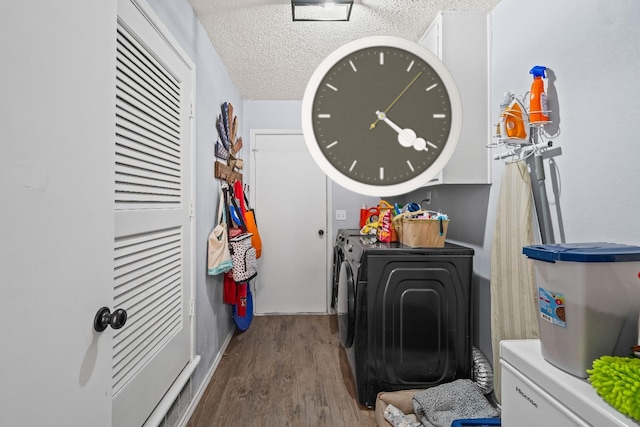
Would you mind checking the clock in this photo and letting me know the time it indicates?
4:21:07
